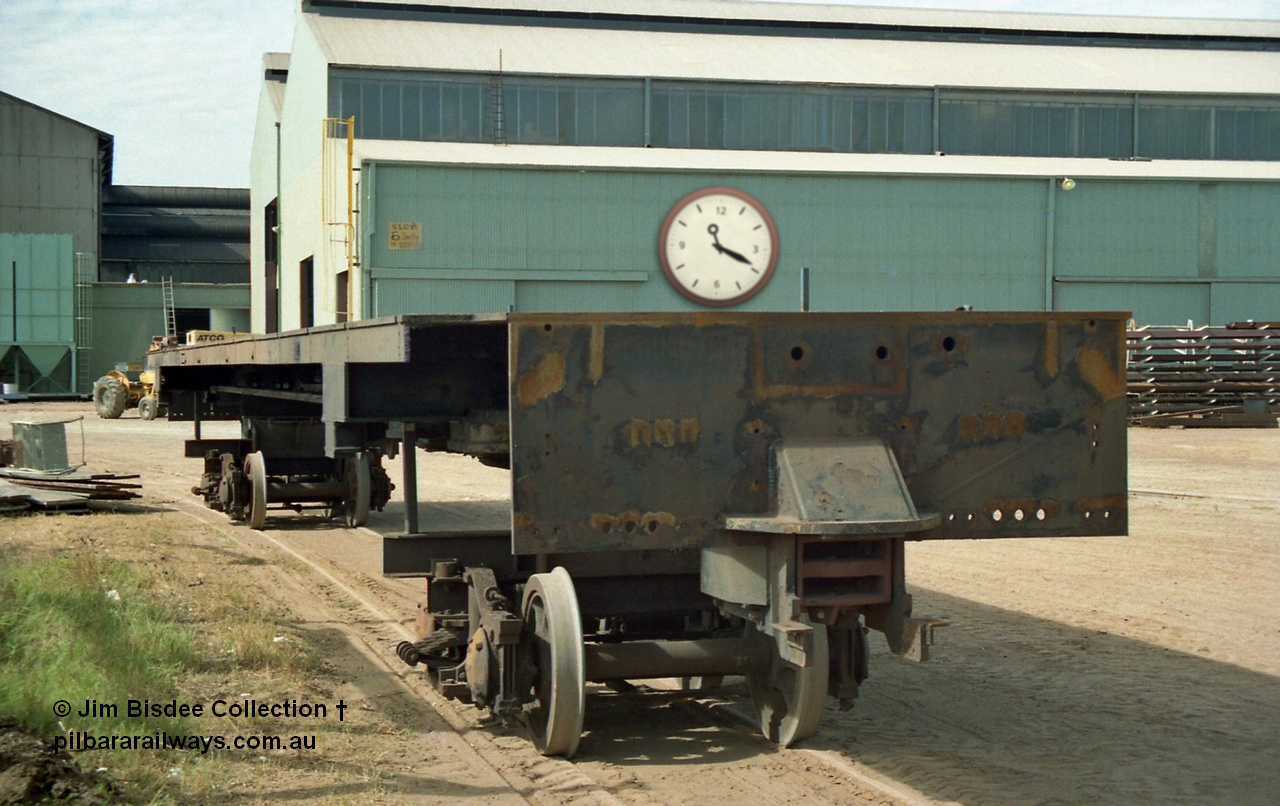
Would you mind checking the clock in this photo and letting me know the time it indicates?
11:19
